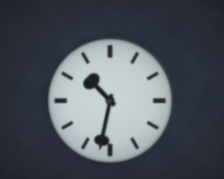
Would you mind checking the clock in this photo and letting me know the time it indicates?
10:32
